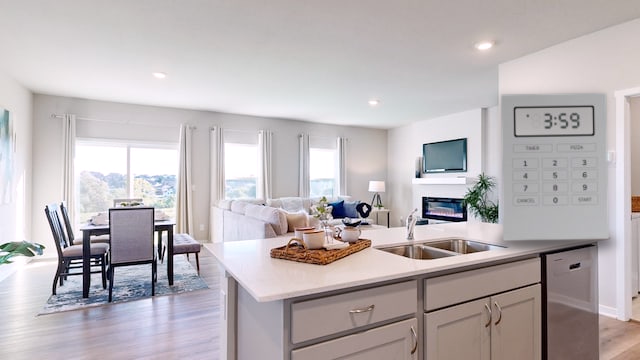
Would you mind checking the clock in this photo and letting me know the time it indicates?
3:59
